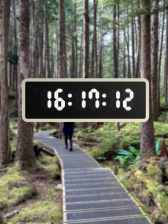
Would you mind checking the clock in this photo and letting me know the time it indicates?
16:17:12
